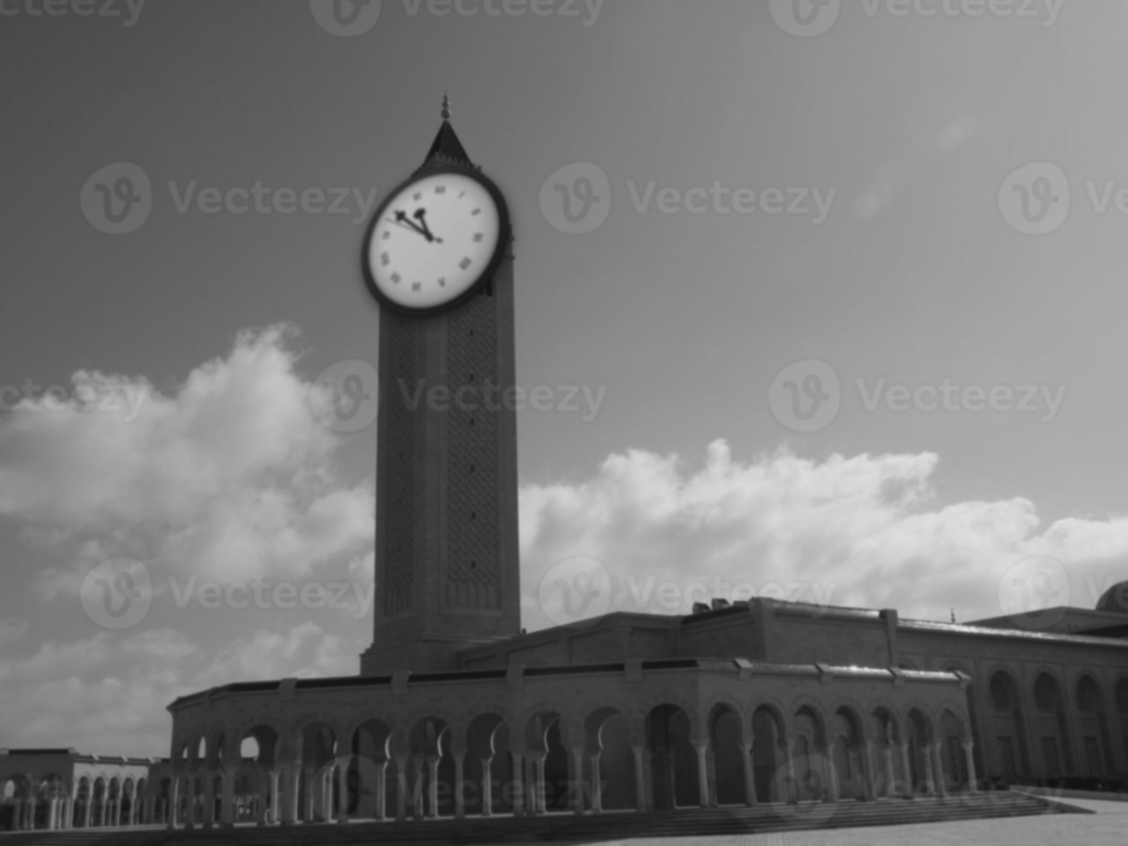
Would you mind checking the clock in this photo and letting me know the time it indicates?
10:49:48
